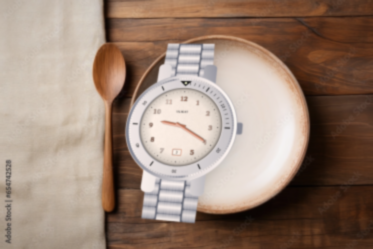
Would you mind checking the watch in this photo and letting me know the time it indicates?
9:20
